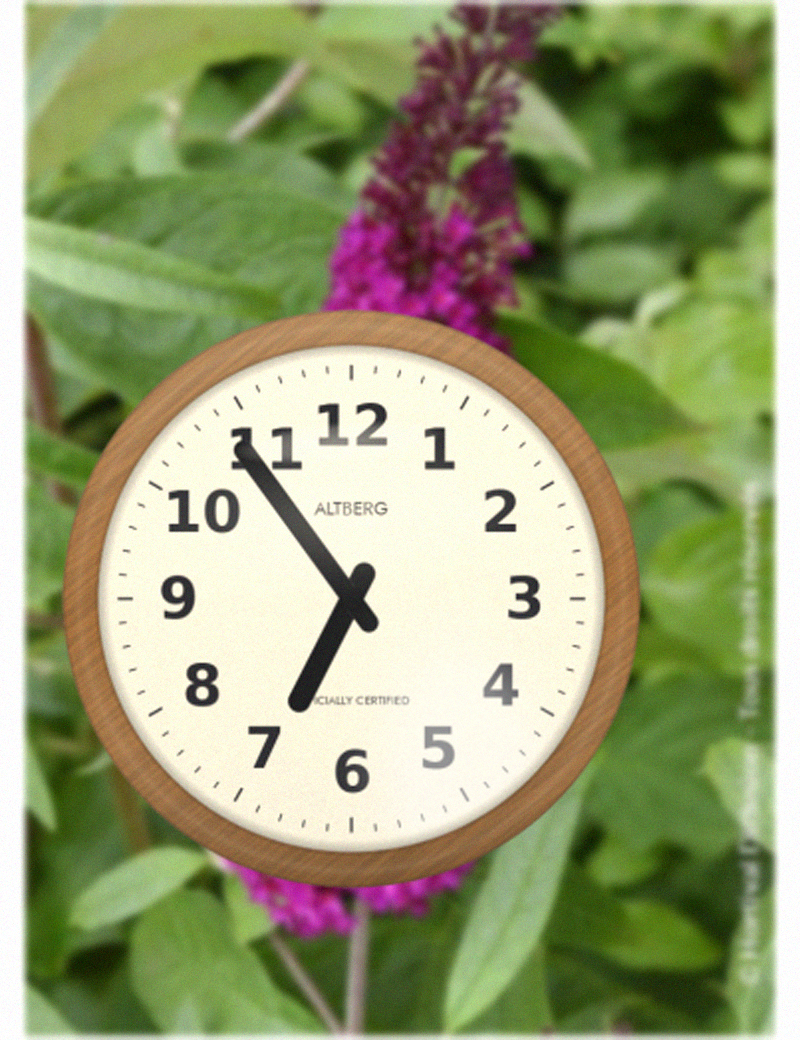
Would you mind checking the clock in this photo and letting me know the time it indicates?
6:54
